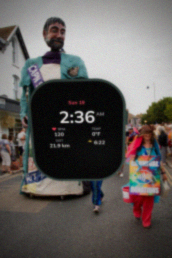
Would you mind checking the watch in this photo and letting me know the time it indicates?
2:36
